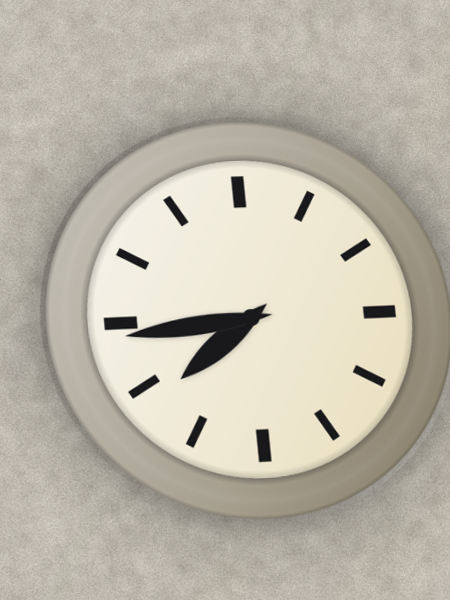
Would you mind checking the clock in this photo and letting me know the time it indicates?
7:44
